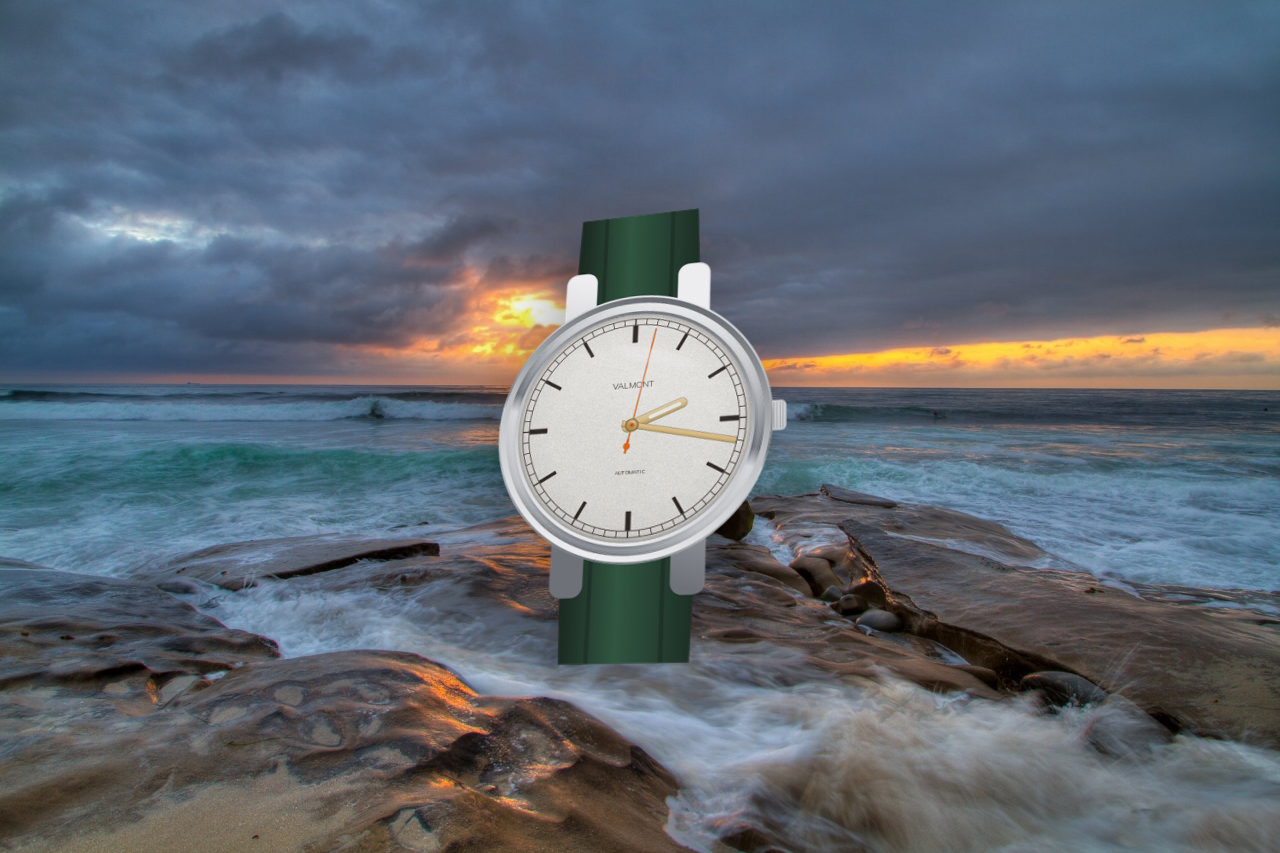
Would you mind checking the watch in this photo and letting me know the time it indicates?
2:17:02
